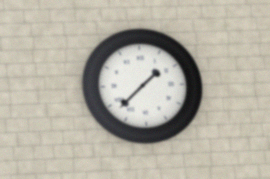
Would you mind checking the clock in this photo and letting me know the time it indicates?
1:38
